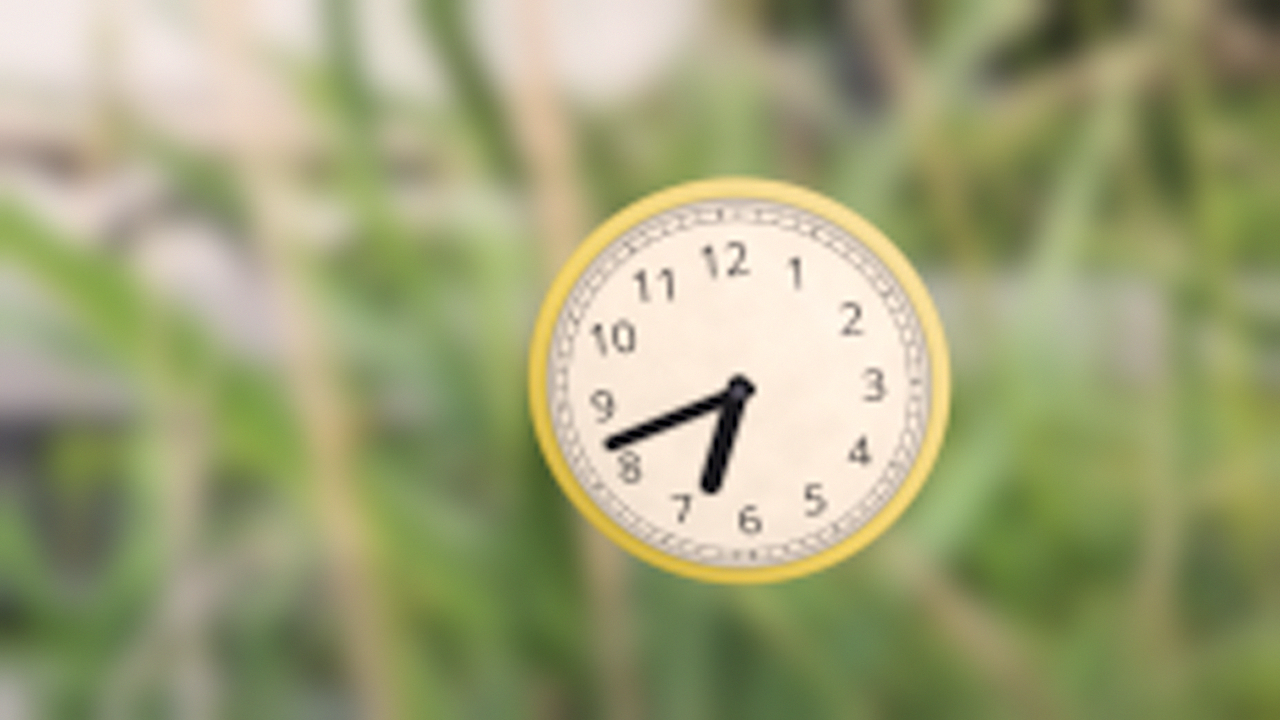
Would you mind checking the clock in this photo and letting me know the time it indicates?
6:42
